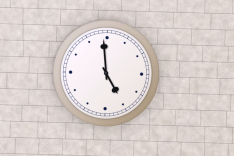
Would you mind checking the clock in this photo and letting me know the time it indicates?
4:59
